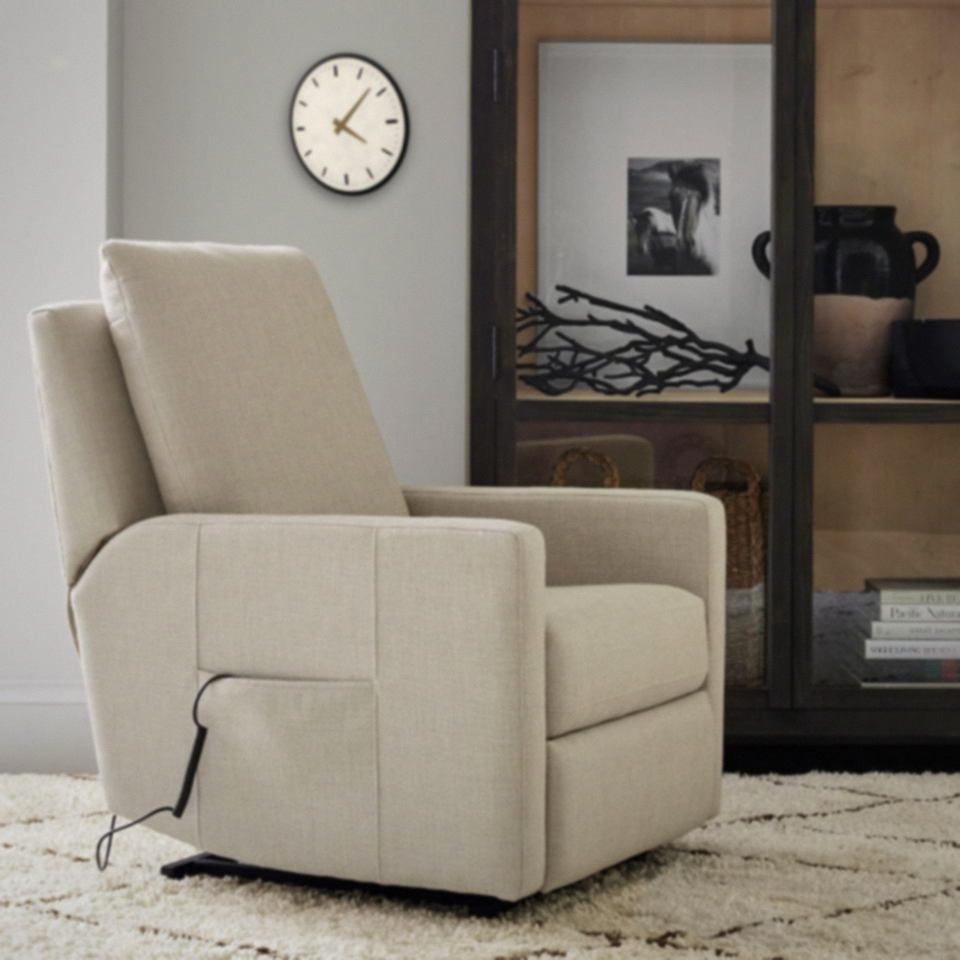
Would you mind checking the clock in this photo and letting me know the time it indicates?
4:08
